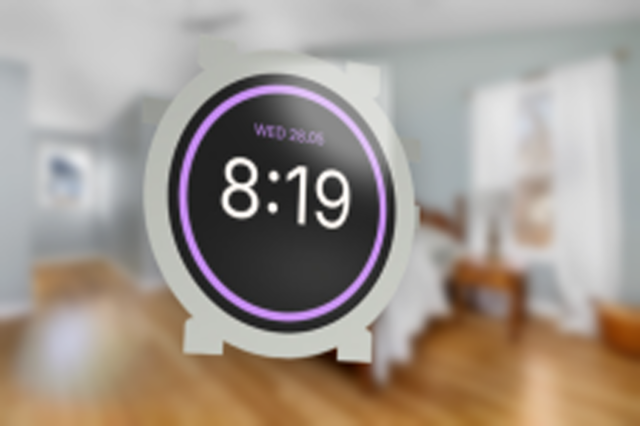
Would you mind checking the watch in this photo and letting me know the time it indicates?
8:19
